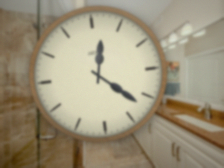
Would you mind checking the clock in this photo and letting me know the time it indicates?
12:22
